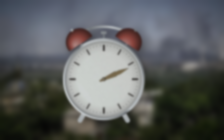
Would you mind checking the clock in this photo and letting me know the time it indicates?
2:11
